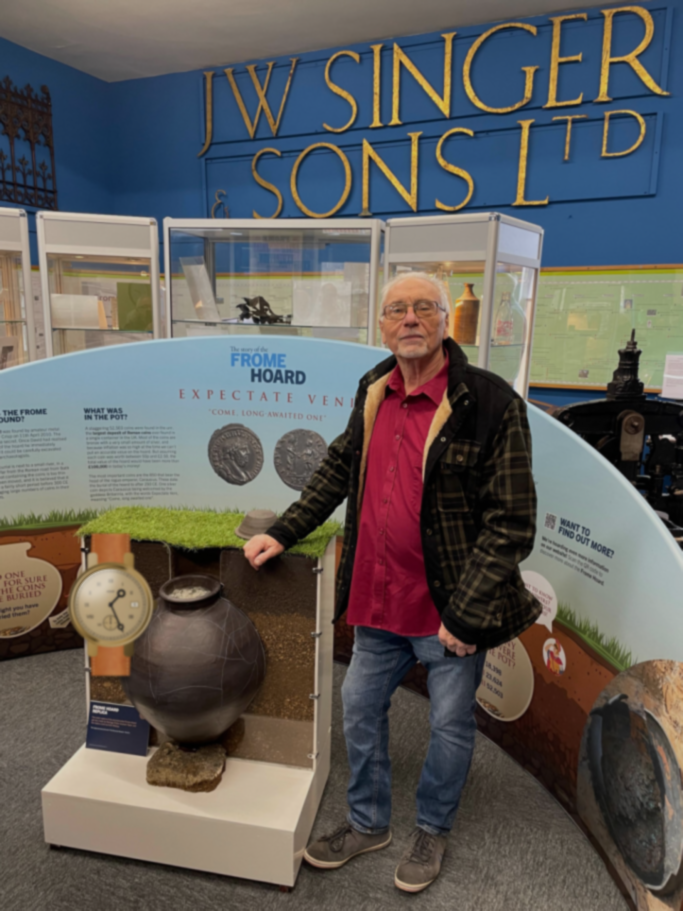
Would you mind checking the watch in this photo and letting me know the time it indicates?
1:26
